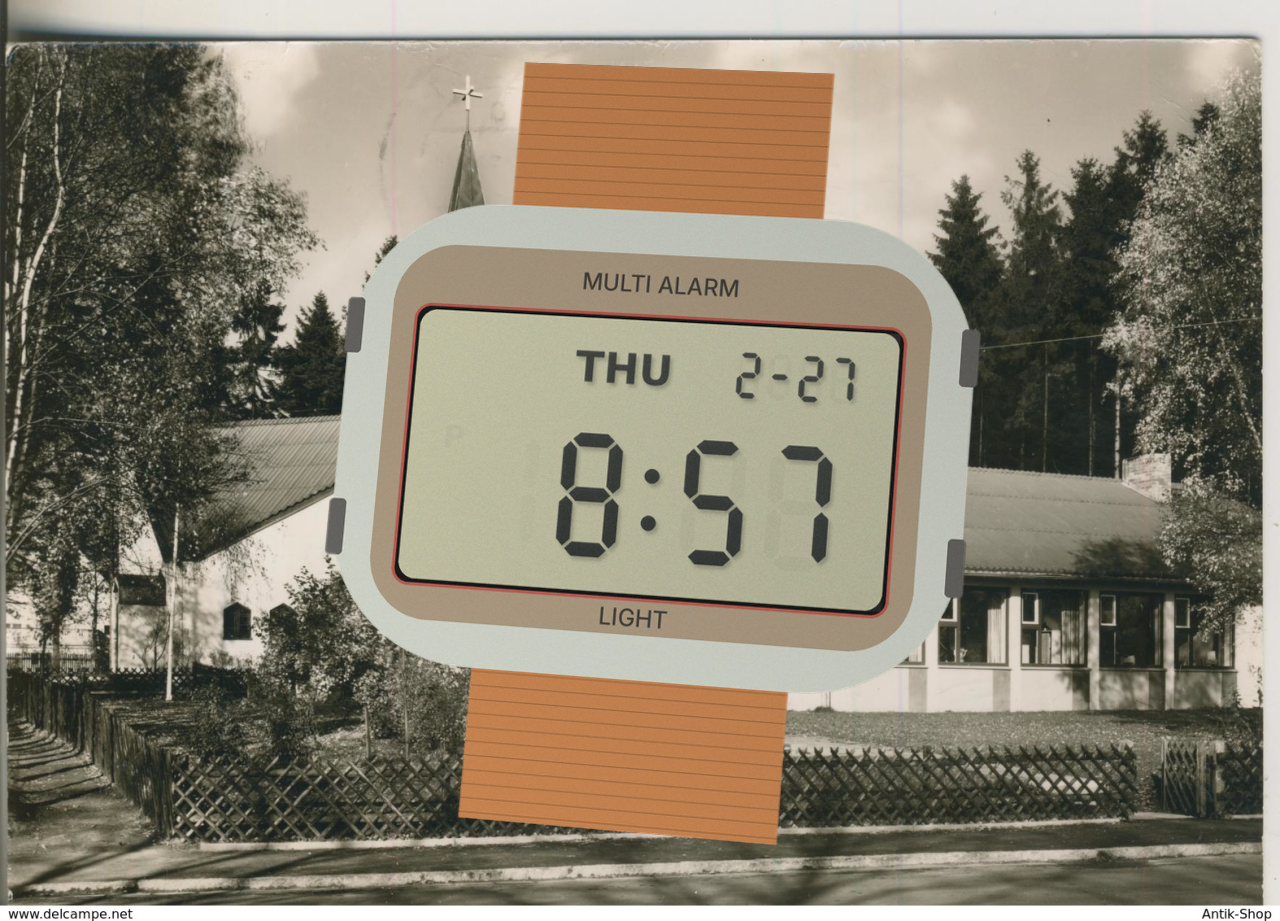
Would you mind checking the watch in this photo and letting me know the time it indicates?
8:57
